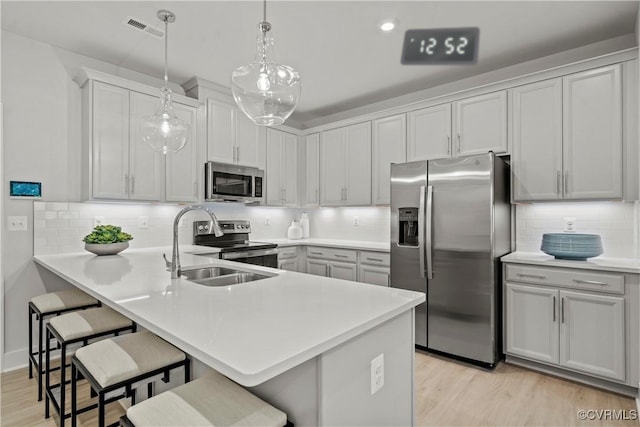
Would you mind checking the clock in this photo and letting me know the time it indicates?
12:52
